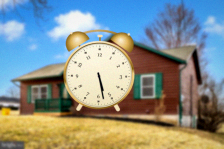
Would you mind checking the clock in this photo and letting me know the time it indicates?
5:28
